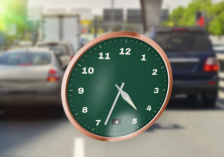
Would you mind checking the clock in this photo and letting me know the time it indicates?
4:33
